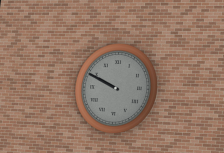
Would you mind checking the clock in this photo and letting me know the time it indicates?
9:49
